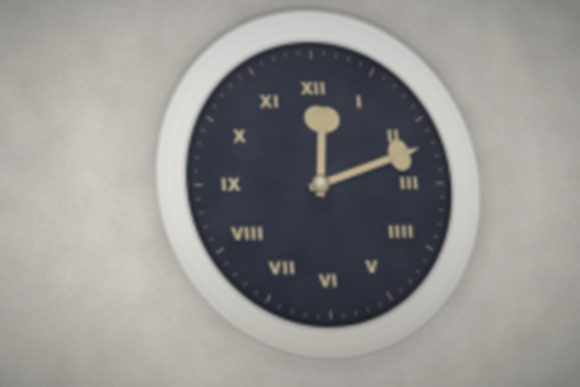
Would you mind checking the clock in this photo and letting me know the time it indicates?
12:12
